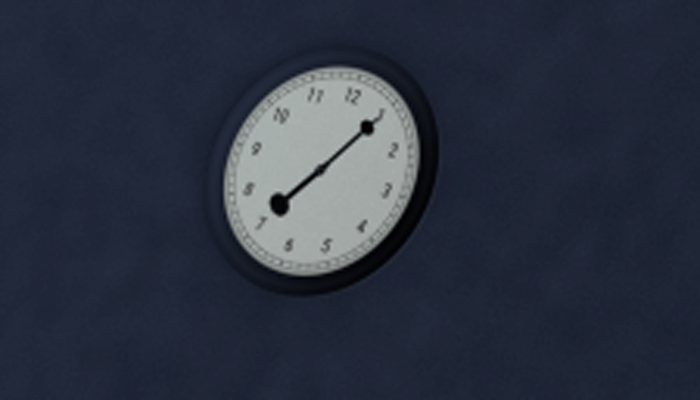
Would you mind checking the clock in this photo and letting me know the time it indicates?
7:05
